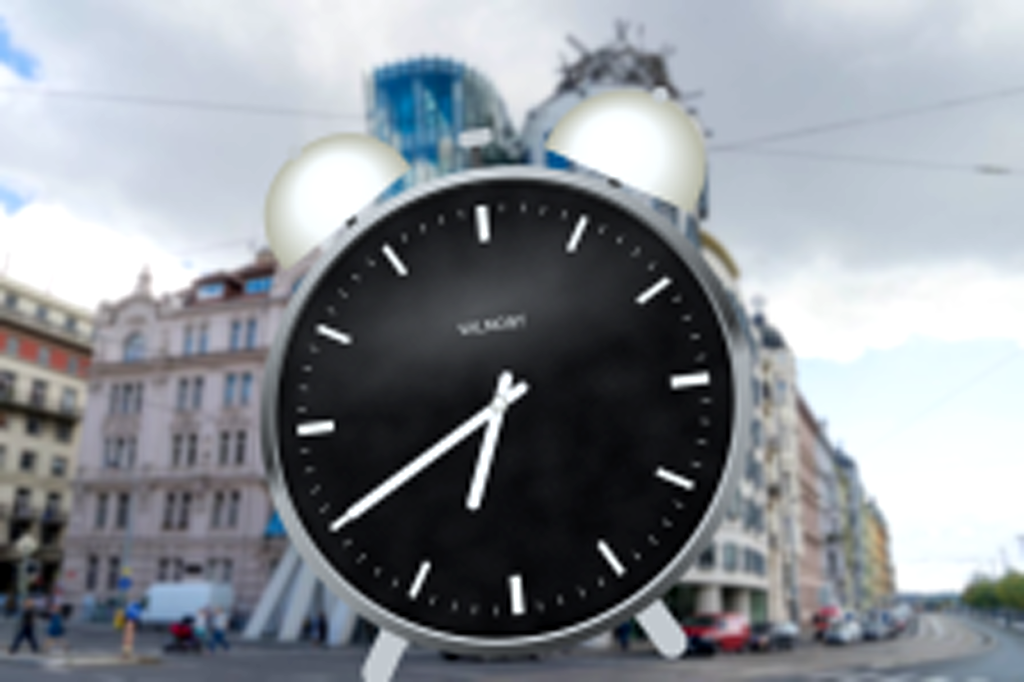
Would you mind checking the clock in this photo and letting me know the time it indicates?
6:40
